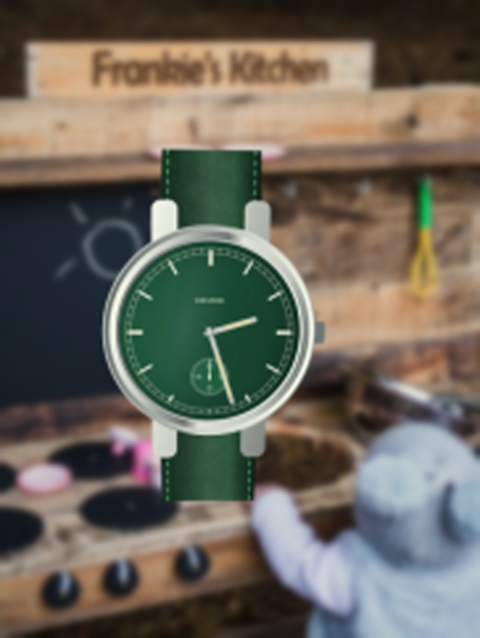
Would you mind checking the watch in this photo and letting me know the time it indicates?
2:27
